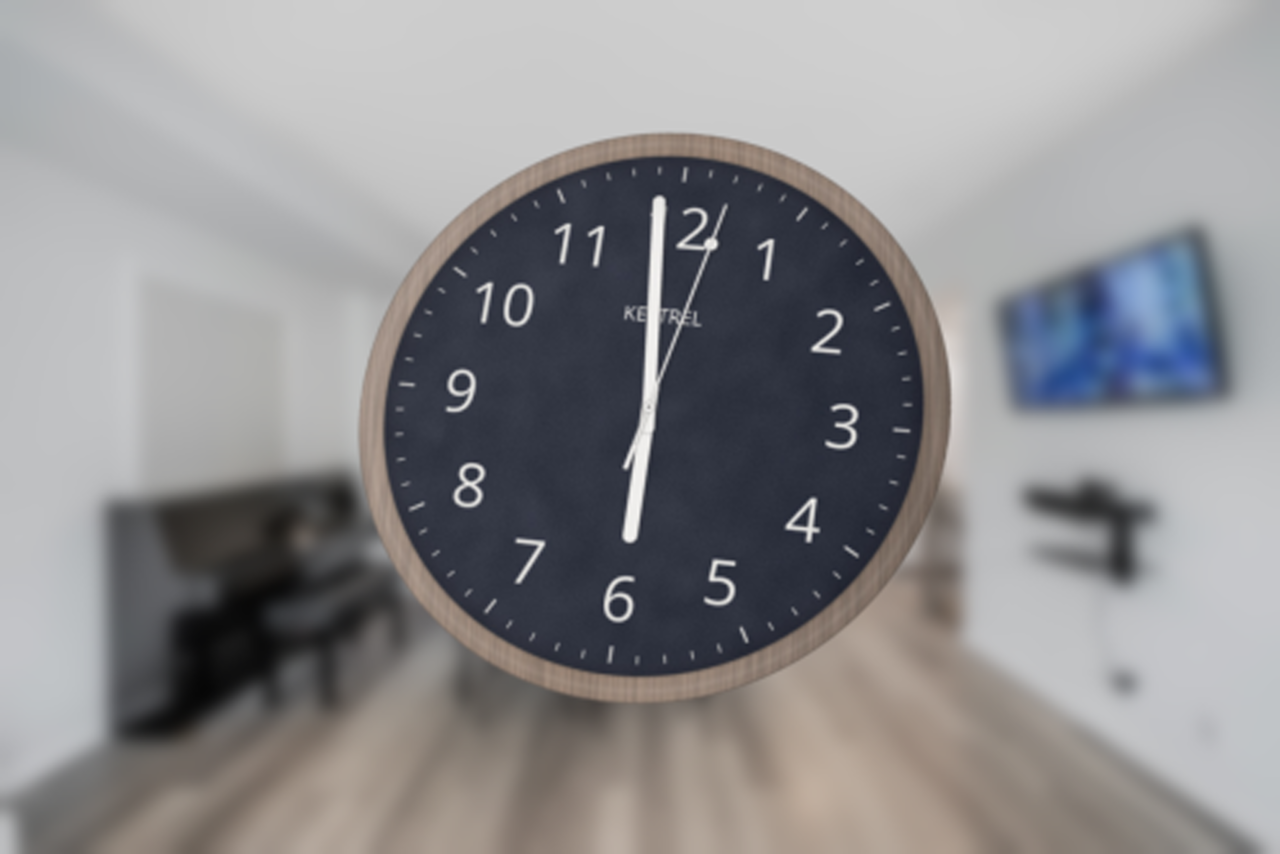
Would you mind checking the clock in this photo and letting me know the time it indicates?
5:59:02
